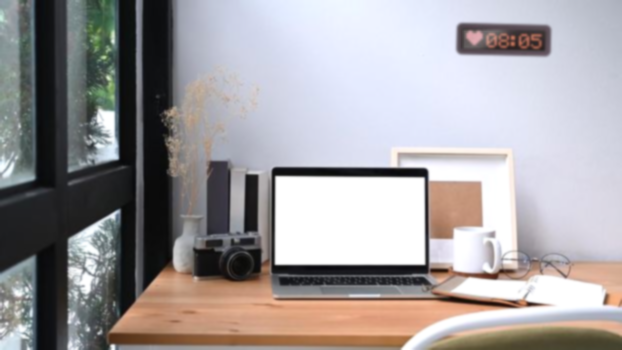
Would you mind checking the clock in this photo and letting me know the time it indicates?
8:05
